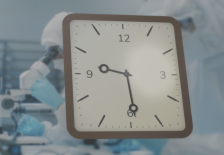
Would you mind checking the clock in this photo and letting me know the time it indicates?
9:29
